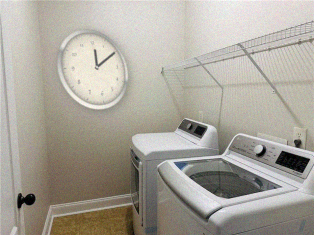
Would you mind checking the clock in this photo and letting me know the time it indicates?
12:10
